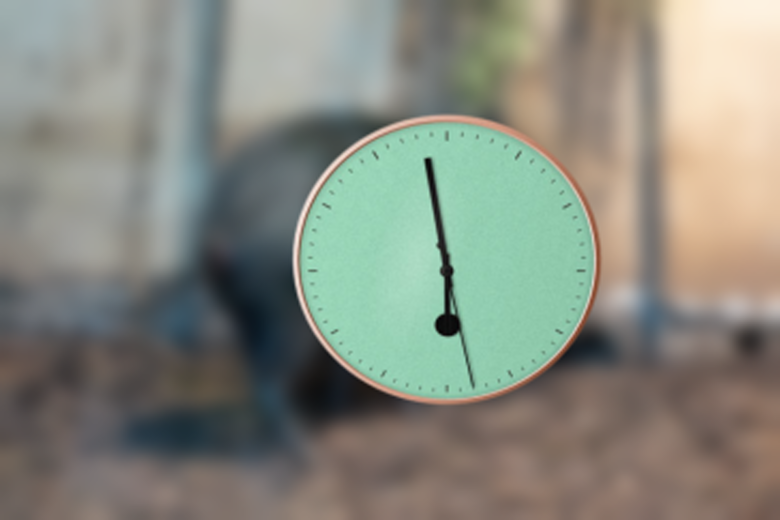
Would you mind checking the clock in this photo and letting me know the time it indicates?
5:58:28
